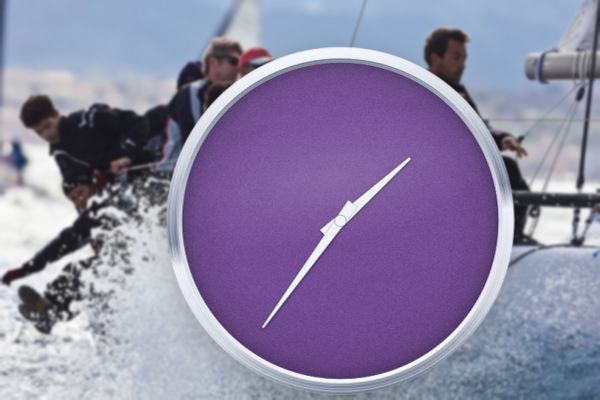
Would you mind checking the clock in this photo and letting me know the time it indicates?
1:36
